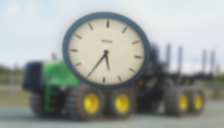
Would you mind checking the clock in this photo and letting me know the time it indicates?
5:35
